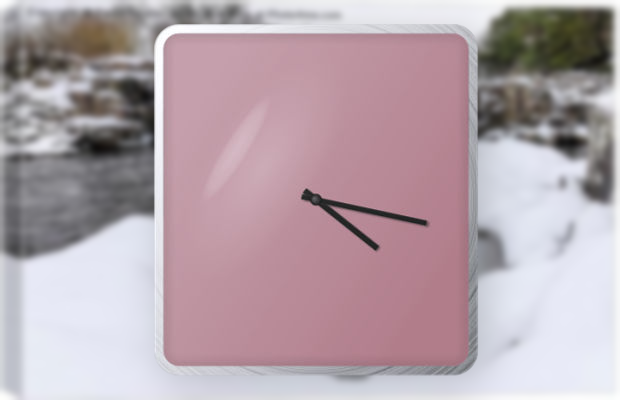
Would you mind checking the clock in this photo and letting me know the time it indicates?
4:17
